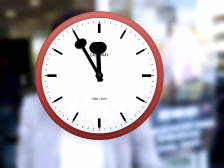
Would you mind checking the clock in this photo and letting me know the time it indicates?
11:55
